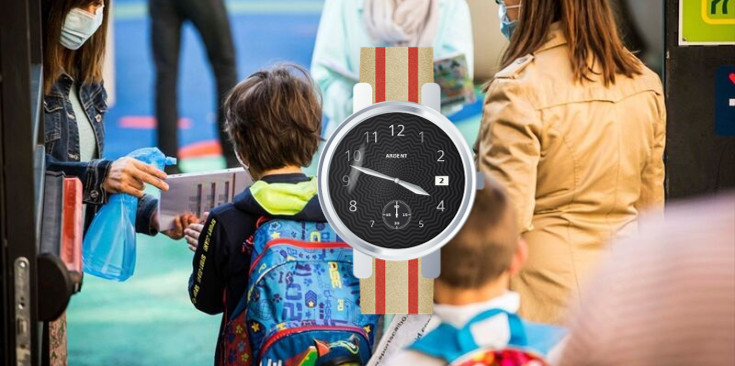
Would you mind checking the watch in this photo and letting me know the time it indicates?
3:48
